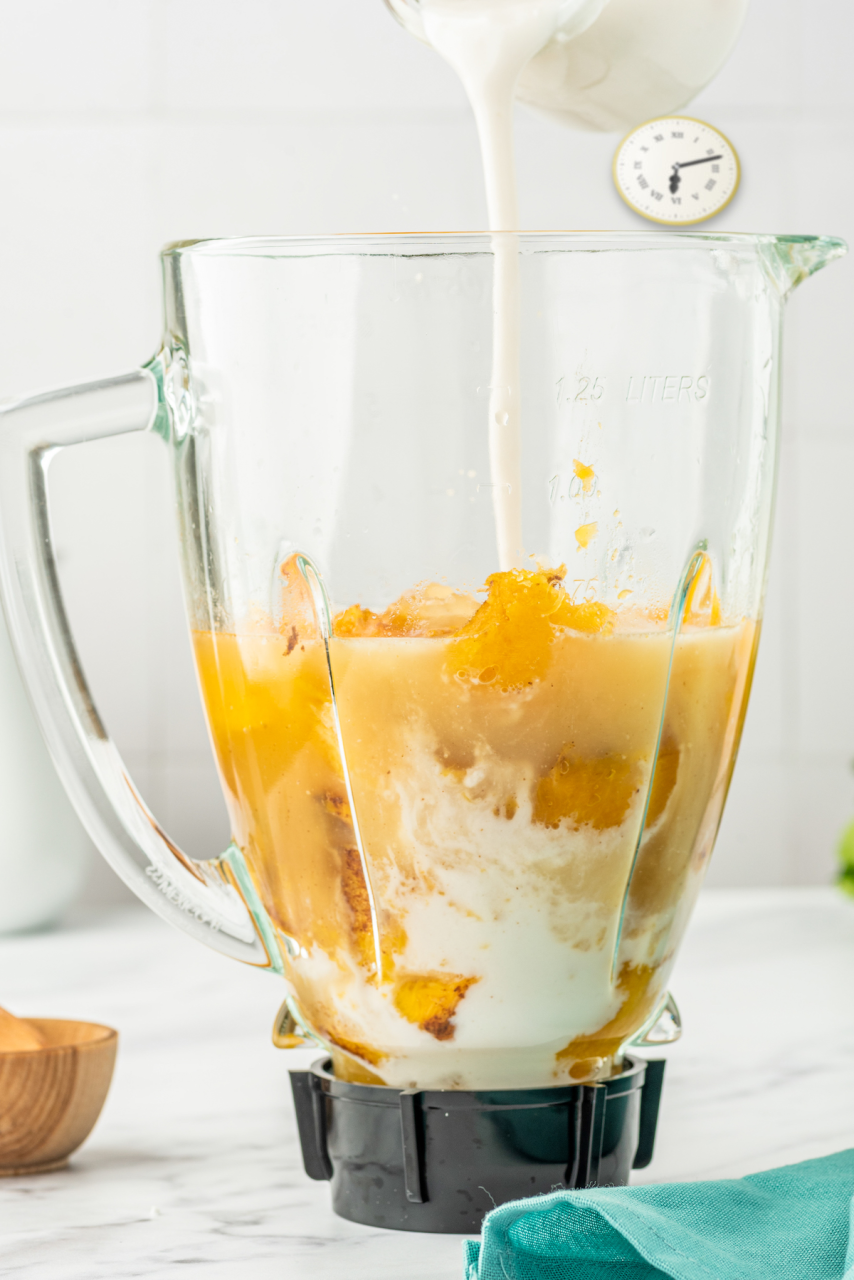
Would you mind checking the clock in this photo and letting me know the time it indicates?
6:12
